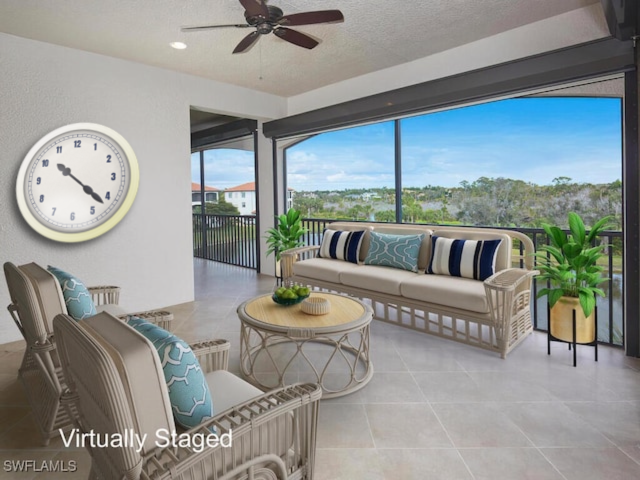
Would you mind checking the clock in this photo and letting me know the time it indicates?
10:22
